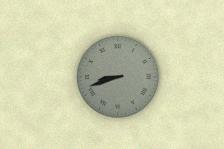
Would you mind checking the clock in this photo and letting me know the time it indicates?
8:42
